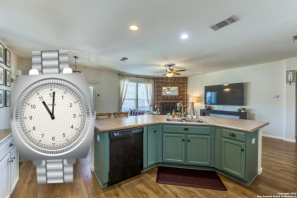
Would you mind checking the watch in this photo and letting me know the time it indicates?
11:01
